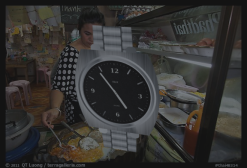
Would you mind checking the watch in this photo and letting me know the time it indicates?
4:54
